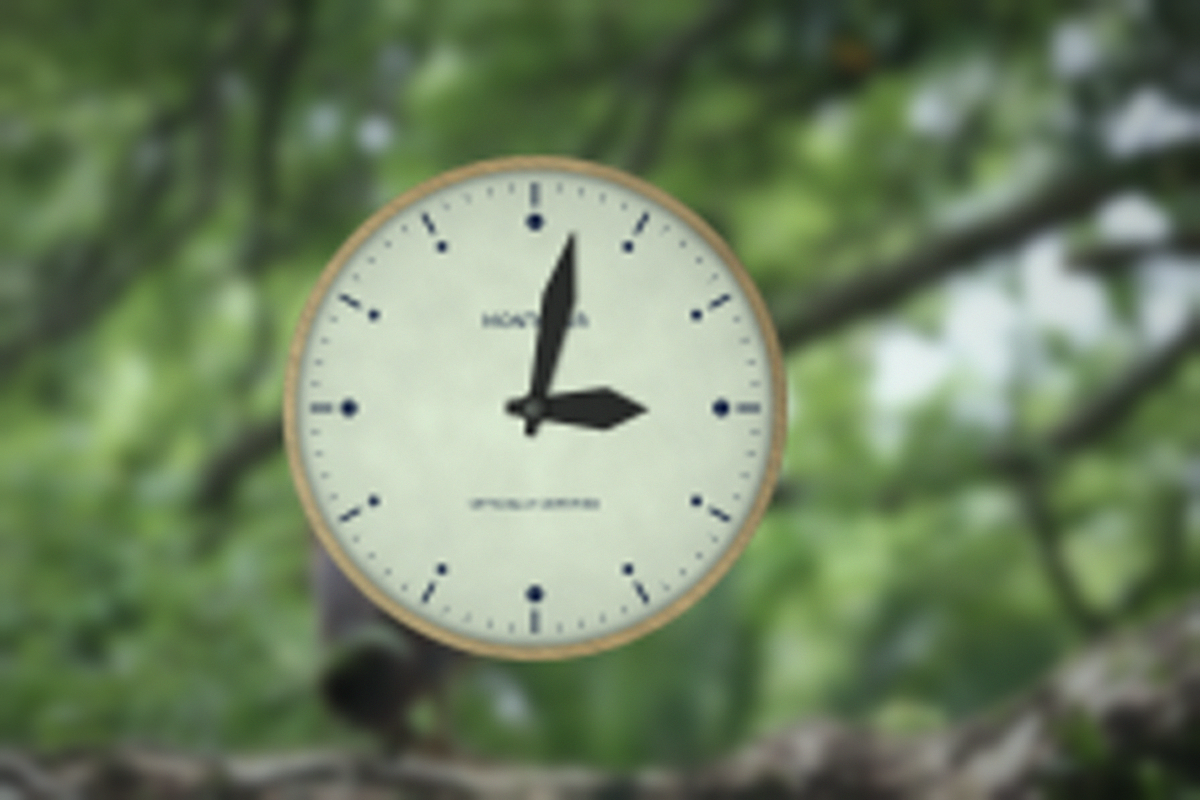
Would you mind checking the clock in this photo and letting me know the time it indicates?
3:02
